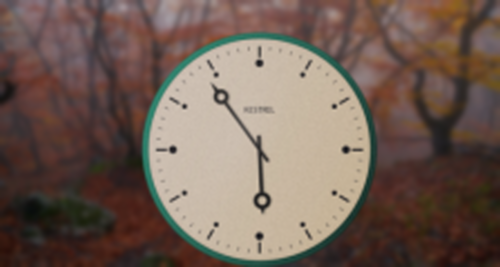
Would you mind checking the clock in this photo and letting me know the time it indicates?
5:54
